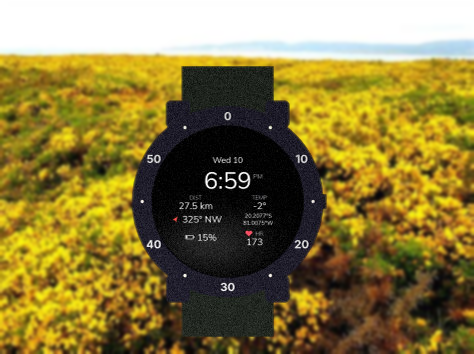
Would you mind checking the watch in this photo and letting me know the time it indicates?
6:59
